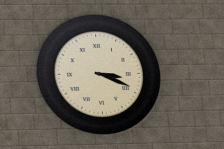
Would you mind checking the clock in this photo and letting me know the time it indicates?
3:19
